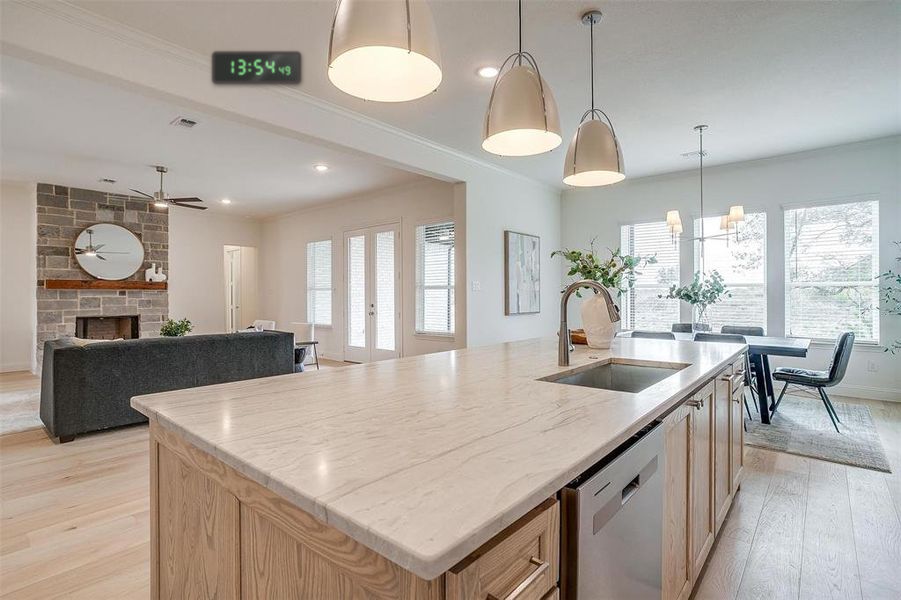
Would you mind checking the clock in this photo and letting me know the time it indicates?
13:54
